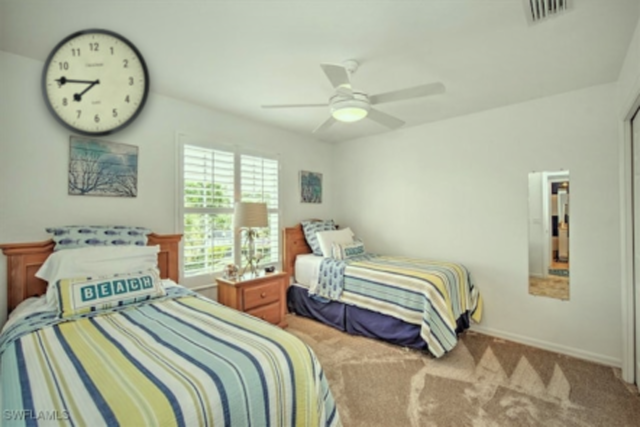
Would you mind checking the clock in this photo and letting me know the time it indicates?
7:46
